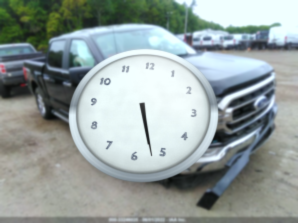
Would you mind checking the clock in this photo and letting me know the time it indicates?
5:27
